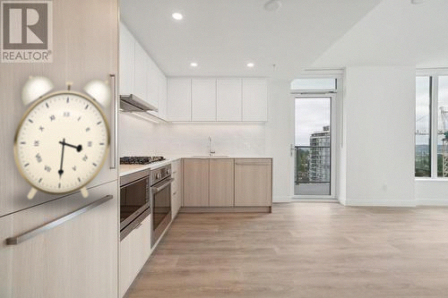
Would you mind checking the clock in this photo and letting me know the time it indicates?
3:30
